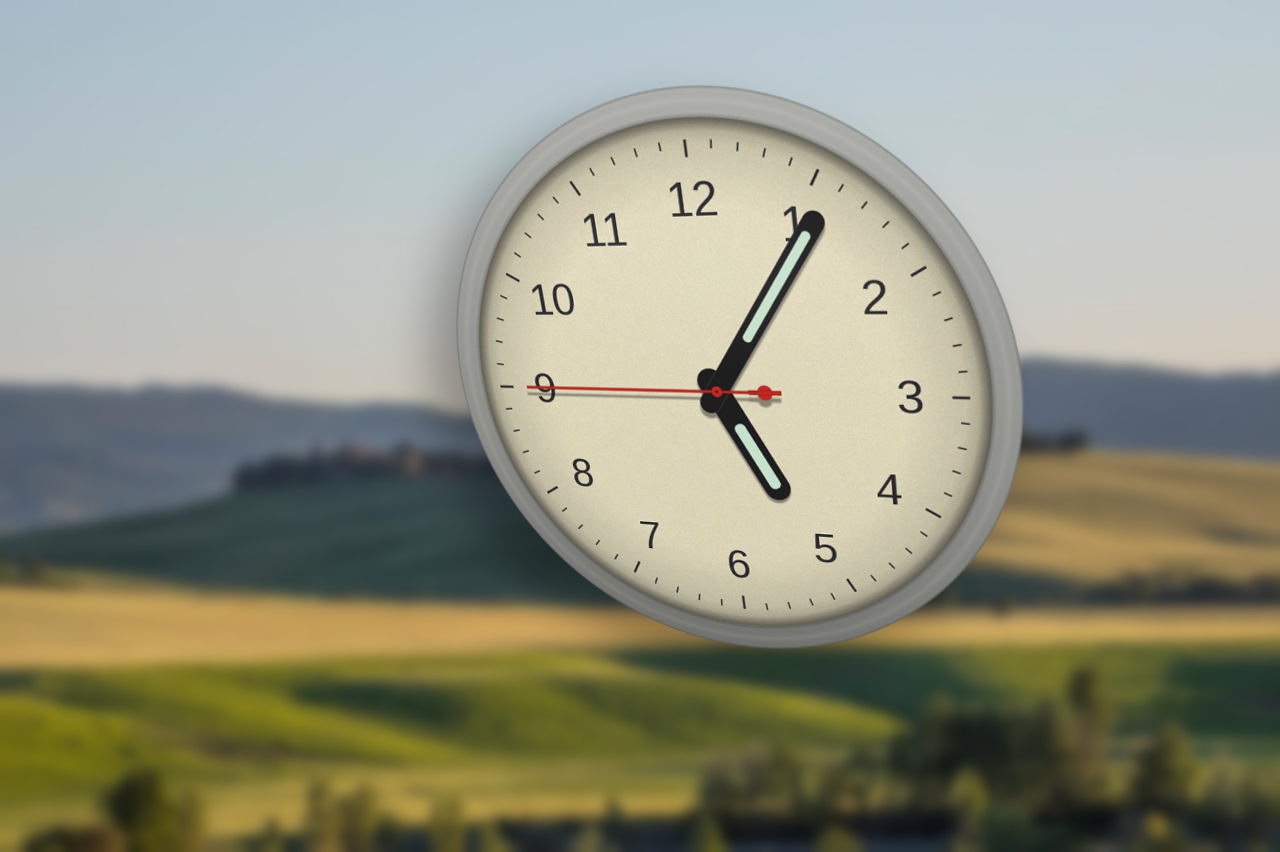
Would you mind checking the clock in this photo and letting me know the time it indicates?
5:05:45
